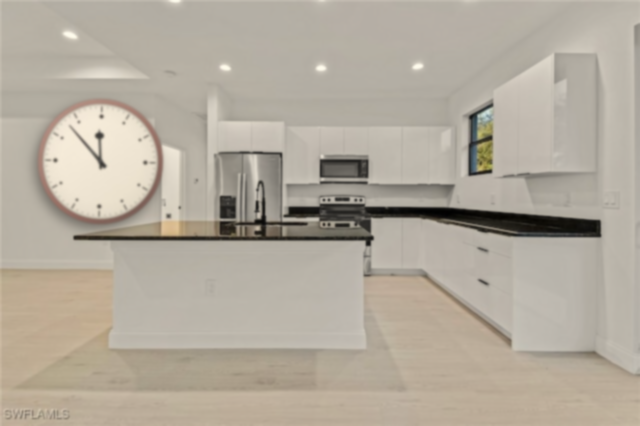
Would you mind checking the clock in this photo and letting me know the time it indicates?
11:53
